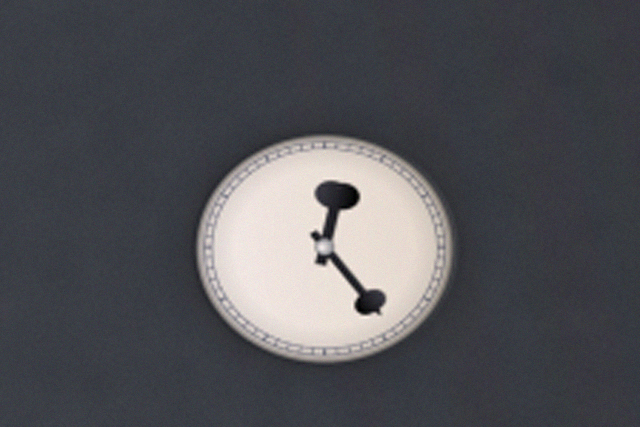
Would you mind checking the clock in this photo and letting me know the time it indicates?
12:24
